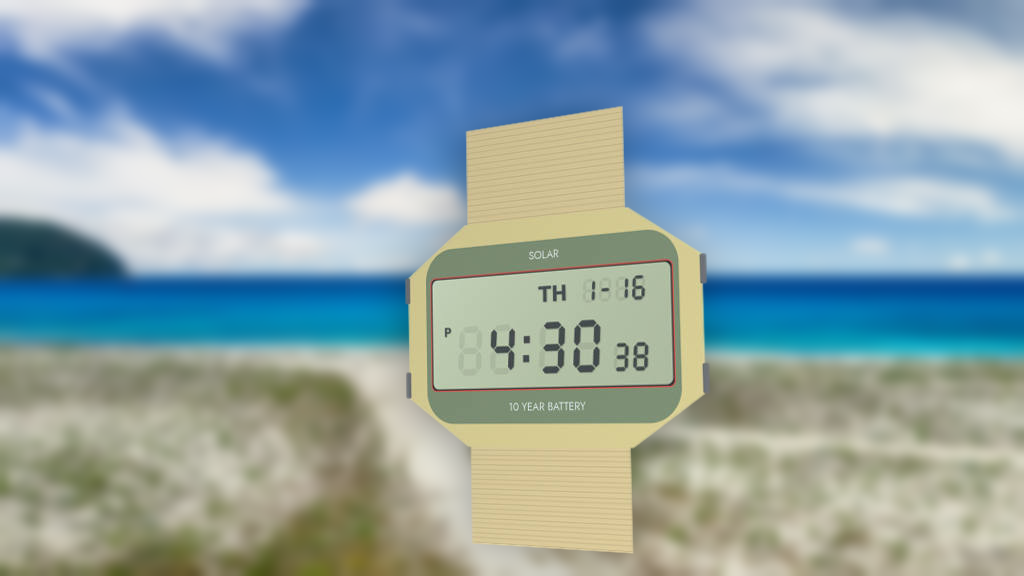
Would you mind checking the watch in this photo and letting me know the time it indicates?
4:30:38
